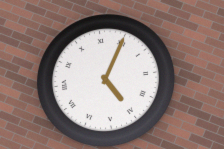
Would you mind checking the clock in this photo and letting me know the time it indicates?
4:00
